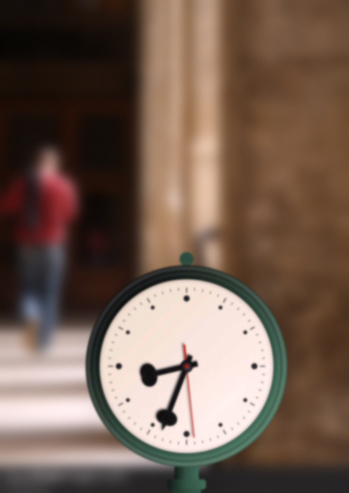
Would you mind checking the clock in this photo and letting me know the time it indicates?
8:33:29
